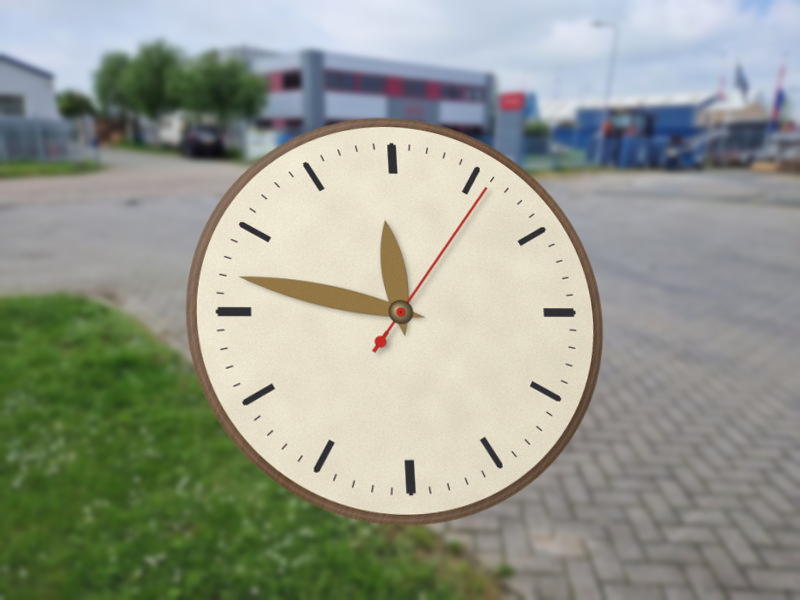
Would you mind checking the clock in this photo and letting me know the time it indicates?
11:47:06
